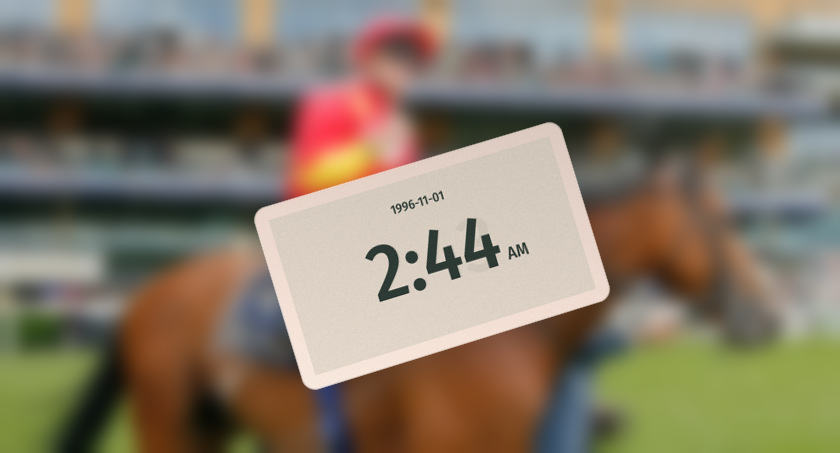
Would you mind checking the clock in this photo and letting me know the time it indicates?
2:44
